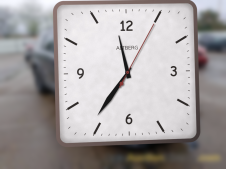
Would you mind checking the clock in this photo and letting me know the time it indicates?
11:36:05
